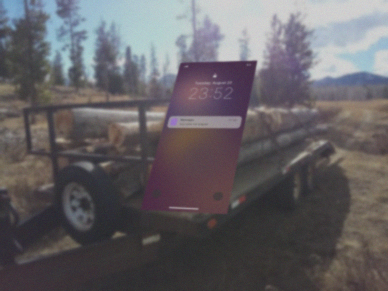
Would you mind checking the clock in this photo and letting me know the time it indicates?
23:52
